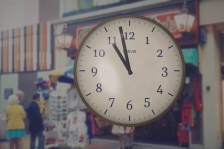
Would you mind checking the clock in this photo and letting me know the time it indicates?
10:58
